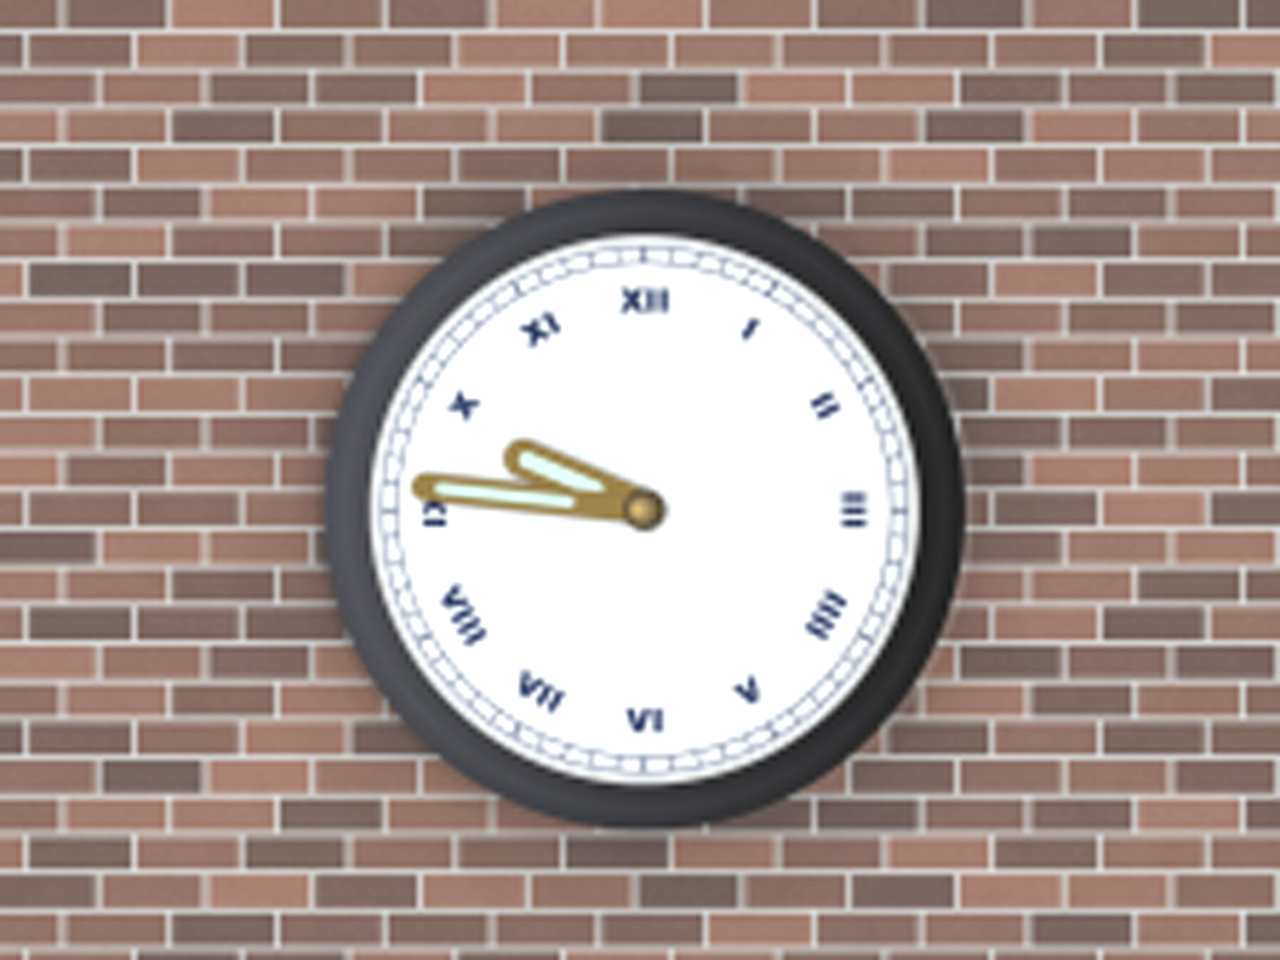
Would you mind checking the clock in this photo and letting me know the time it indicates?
9:46
